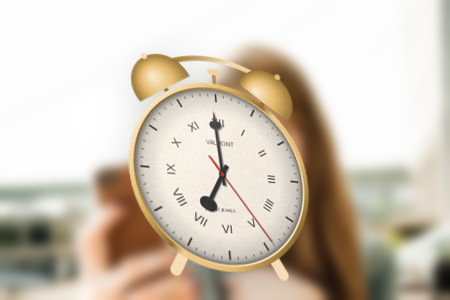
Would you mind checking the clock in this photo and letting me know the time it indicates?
6:59:24
